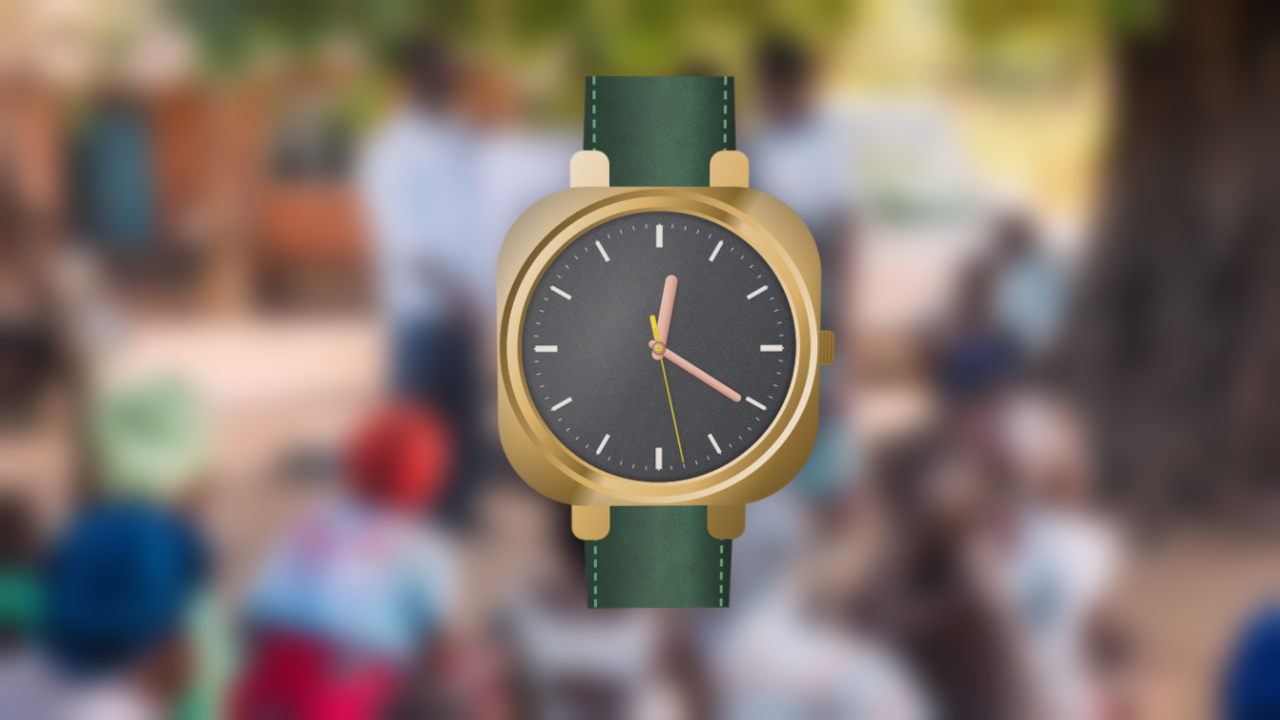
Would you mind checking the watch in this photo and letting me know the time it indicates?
12:20:28
